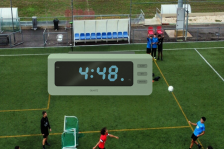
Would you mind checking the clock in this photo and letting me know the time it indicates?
4:48
